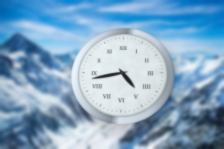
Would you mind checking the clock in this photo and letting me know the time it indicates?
4:43
